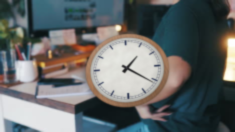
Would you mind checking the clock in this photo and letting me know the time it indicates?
1:21
